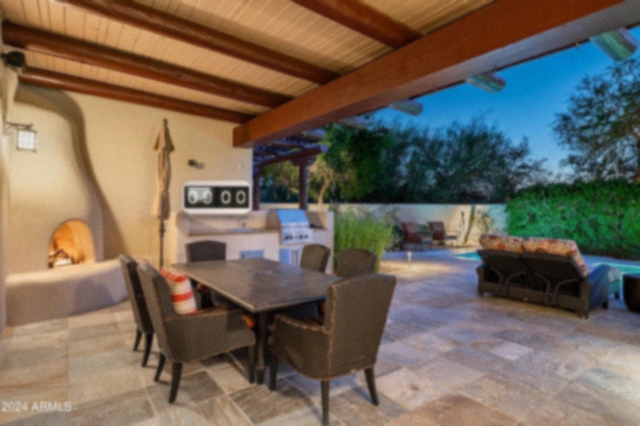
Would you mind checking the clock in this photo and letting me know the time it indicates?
9:00
